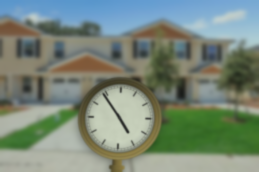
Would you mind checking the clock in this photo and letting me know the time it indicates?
4:54
